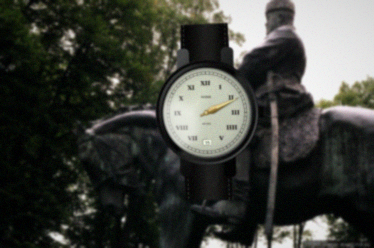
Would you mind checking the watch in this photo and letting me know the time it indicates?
2:11
